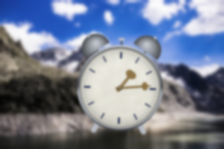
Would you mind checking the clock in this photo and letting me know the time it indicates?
1:14
